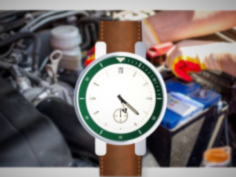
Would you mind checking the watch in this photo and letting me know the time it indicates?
5:22
